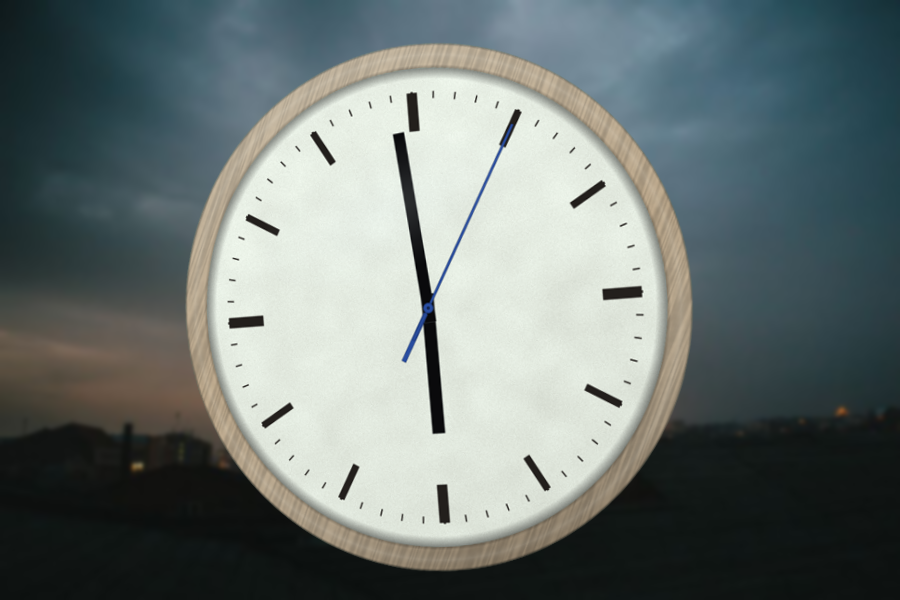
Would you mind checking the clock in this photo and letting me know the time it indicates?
5:59:05
